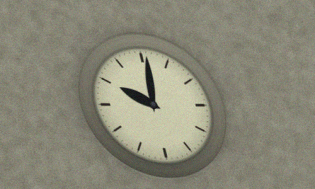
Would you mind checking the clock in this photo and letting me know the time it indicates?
10:01
